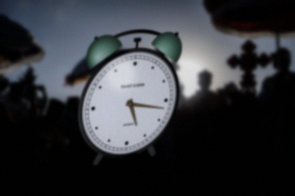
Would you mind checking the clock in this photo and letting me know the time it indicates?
5:17
